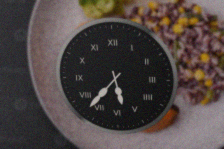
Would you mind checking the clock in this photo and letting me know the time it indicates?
5:37
